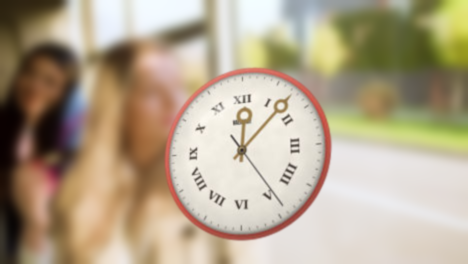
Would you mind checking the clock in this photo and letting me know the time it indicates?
12:07:24
